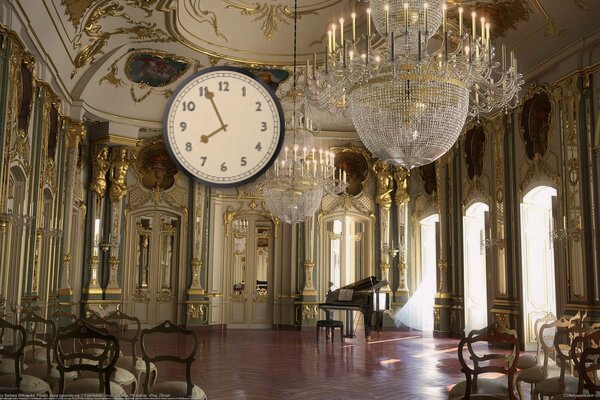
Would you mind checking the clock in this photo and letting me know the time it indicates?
7:56
